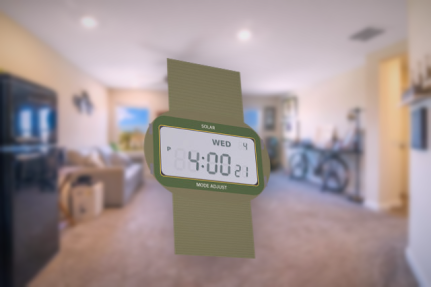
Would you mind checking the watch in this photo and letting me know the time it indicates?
4:00:21
